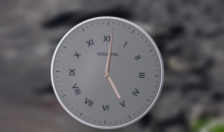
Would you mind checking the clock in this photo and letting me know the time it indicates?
5:01
